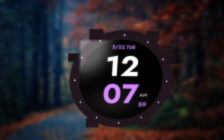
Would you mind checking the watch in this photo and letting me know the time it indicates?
12:07
